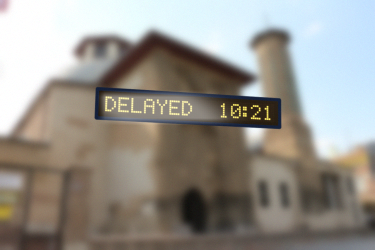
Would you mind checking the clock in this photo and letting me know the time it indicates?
10:21
